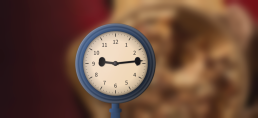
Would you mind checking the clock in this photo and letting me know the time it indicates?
9:14
